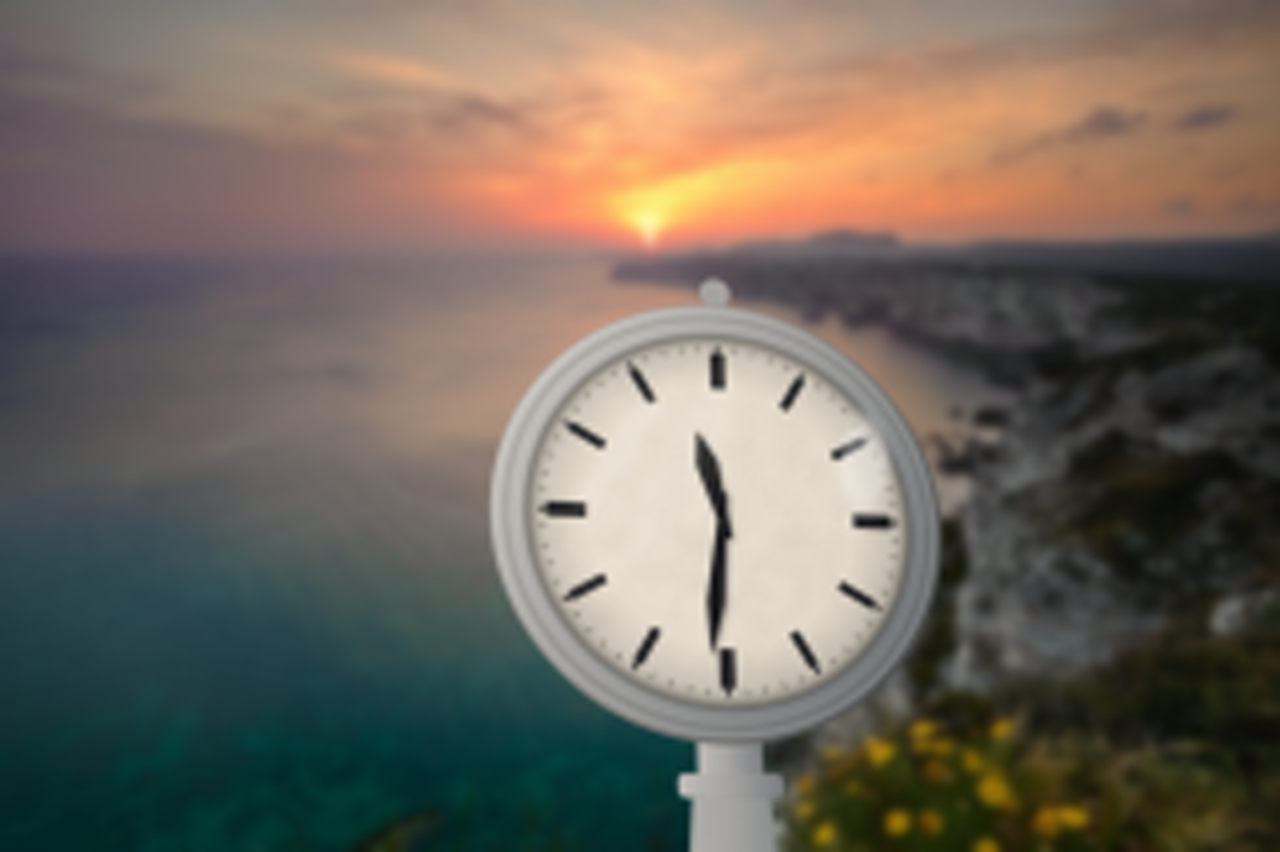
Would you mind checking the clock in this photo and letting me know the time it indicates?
11:31
